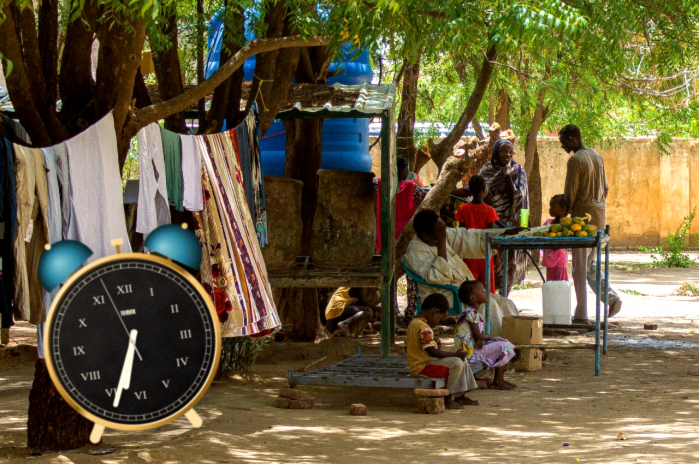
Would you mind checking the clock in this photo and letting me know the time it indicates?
6:33:57
